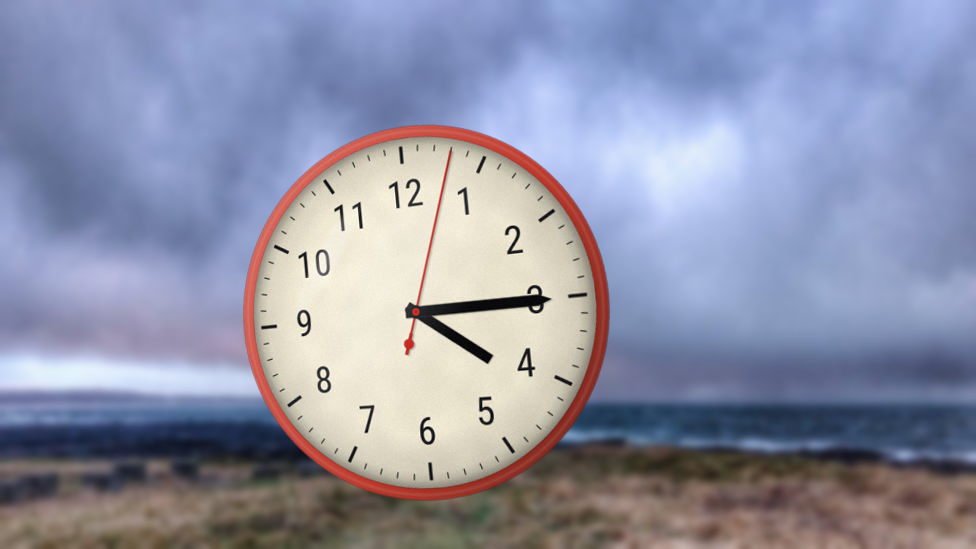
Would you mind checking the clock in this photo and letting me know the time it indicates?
4:15:03
